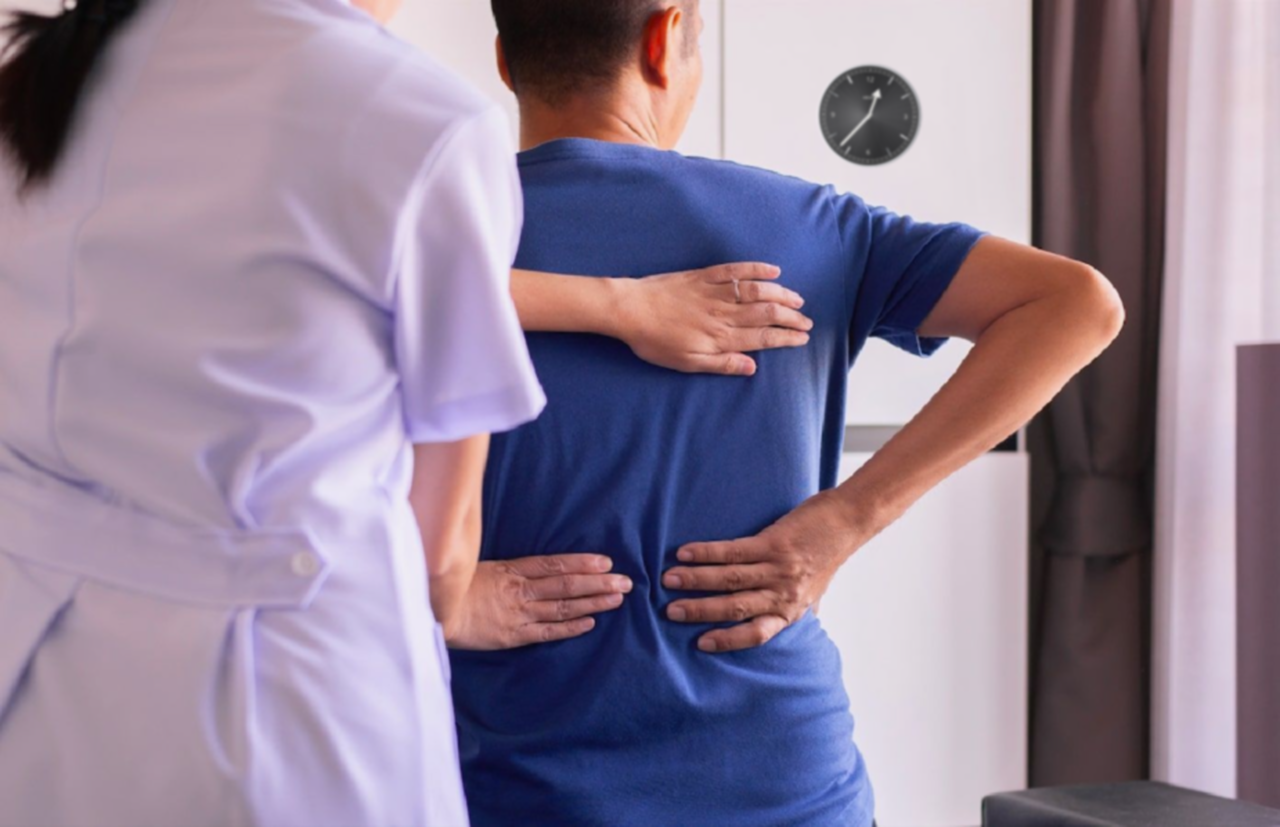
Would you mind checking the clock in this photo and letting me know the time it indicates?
12:37
